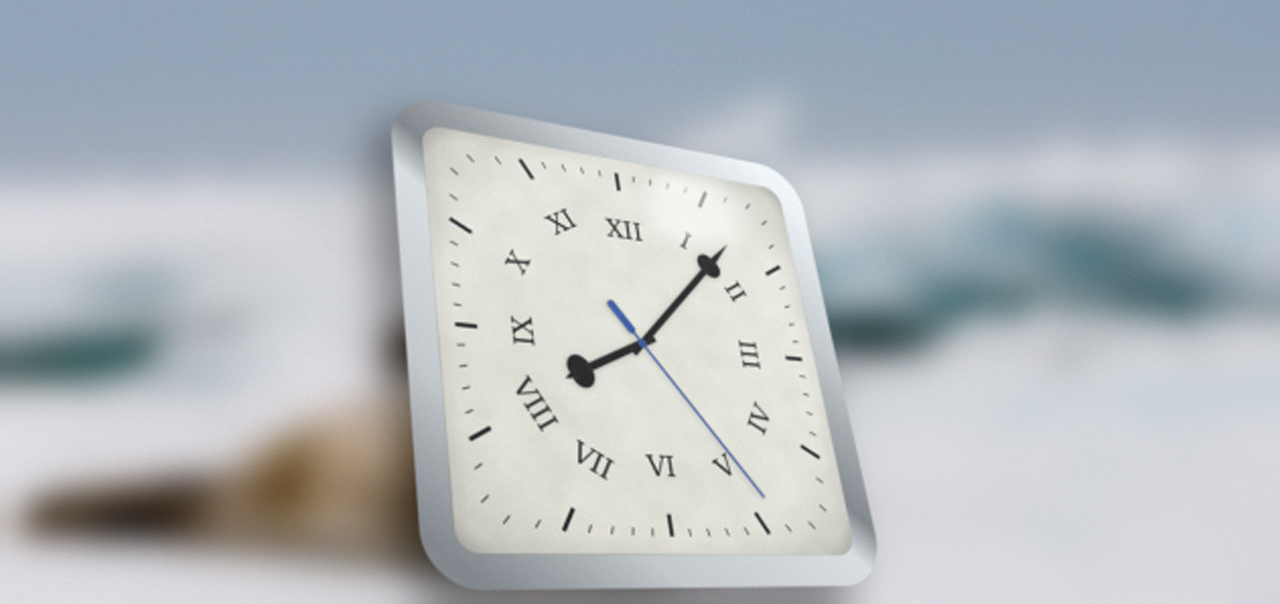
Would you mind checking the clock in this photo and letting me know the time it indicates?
8:07:24
